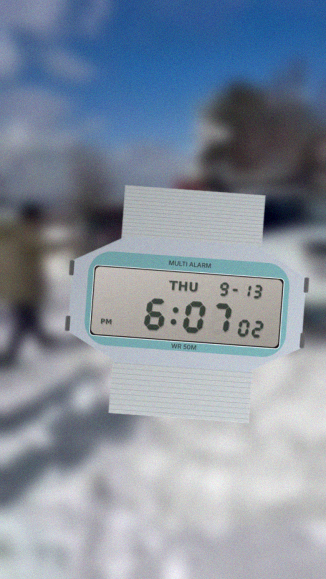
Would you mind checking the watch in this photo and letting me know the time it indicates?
6:07:02
